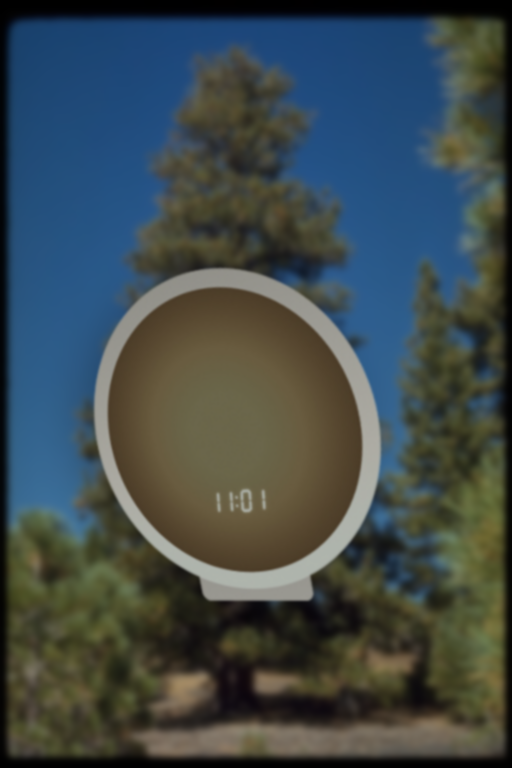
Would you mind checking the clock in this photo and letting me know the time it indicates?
11:01
